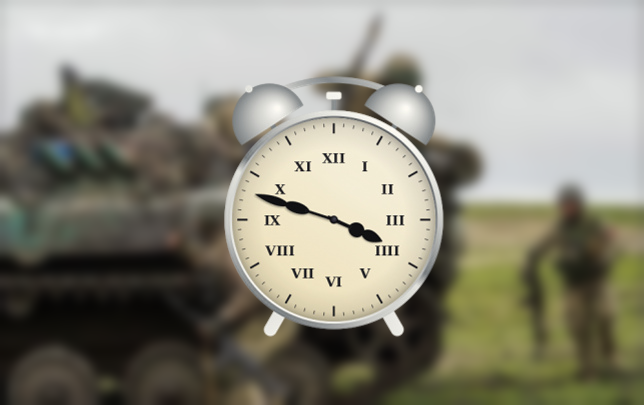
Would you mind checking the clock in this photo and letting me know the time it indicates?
3:48
